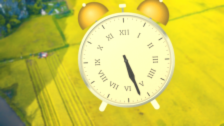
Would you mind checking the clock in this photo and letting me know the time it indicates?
5:27
